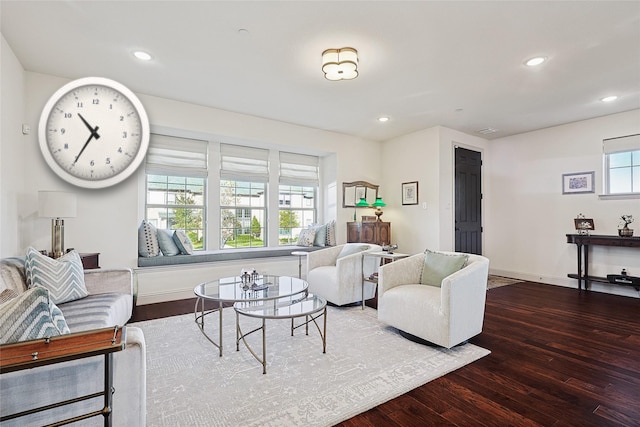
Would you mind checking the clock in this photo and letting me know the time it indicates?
10:35
